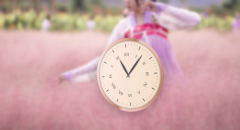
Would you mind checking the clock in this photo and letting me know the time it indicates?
11:07
